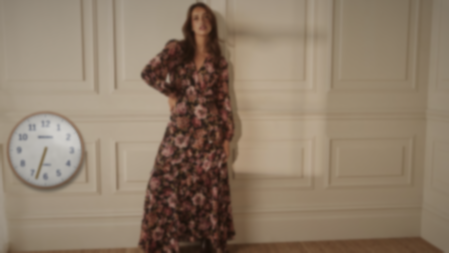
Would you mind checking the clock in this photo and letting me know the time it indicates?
6:33
